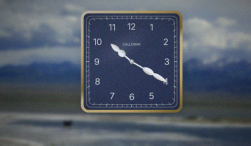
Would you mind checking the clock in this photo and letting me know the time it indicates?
10:20
